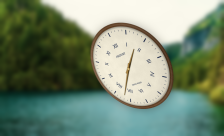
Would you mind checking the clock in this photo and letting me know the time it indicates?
1:37
